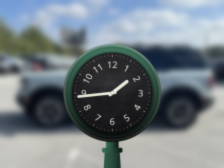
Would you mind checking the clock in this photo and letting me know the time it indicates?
1:44
